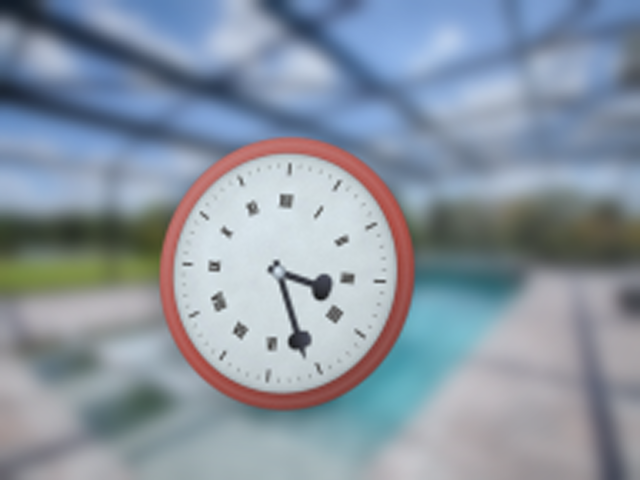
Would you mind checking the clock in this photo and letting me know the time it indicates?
3:26
